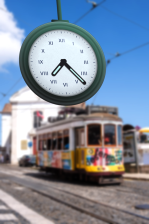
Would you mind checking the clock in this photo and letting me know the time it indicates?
7:23
